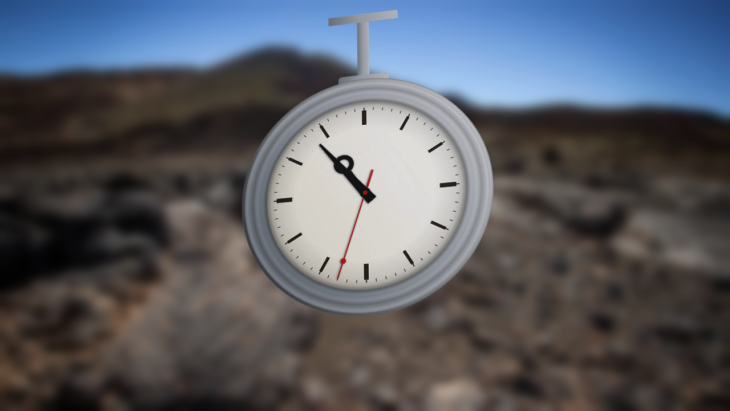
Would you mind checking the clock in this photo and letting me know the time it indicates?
10:53:33
